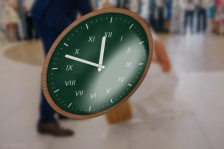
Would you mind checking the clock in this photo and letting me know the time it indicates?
11:48
